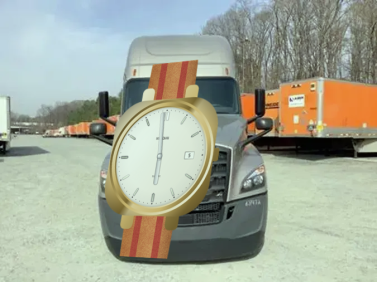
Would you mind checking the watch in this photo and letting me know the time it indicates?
5:59
